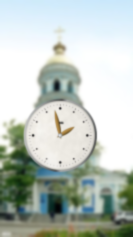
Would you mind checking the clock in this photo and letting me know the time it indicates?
1:58
